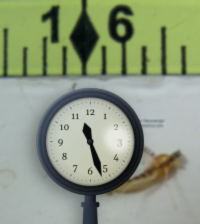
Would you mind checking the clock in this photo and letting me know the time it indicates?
11:27
